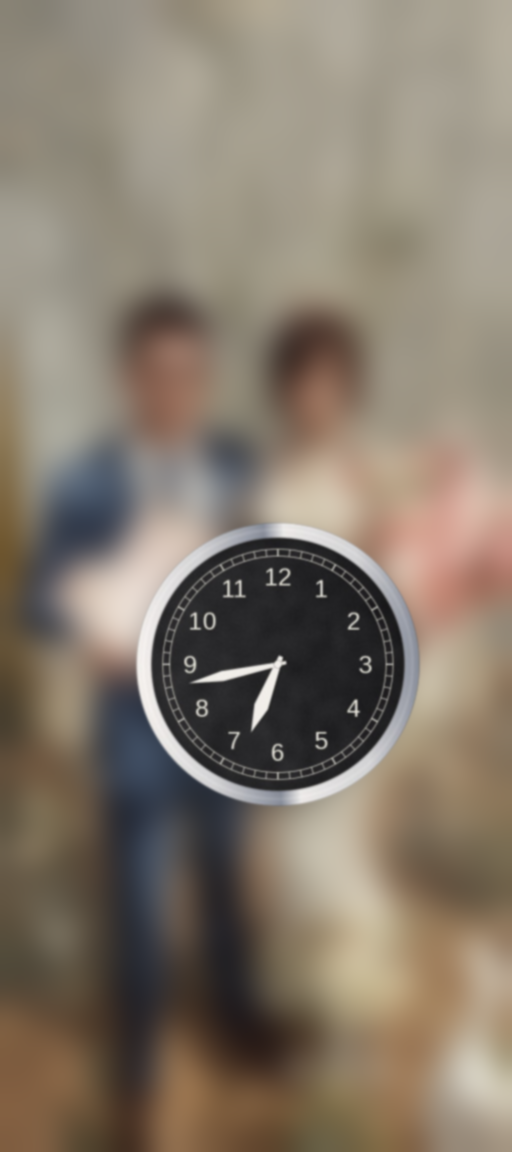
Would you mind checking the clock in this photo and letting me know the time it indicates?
6:43
